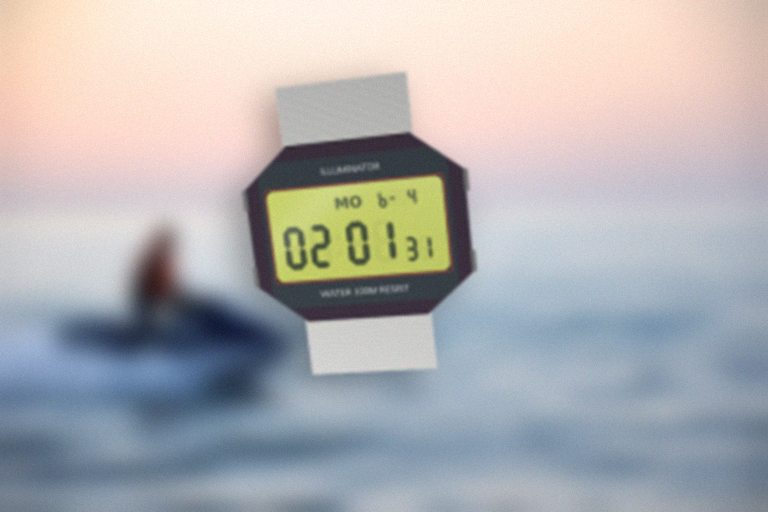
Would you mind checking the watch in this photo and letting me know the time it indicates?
2:01:31
